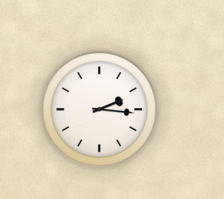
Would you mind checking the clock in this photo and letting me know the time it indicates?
2:16
